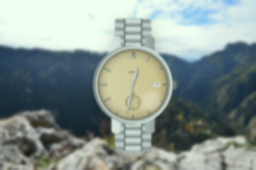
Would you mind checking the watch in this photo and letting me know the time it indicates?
12:32
